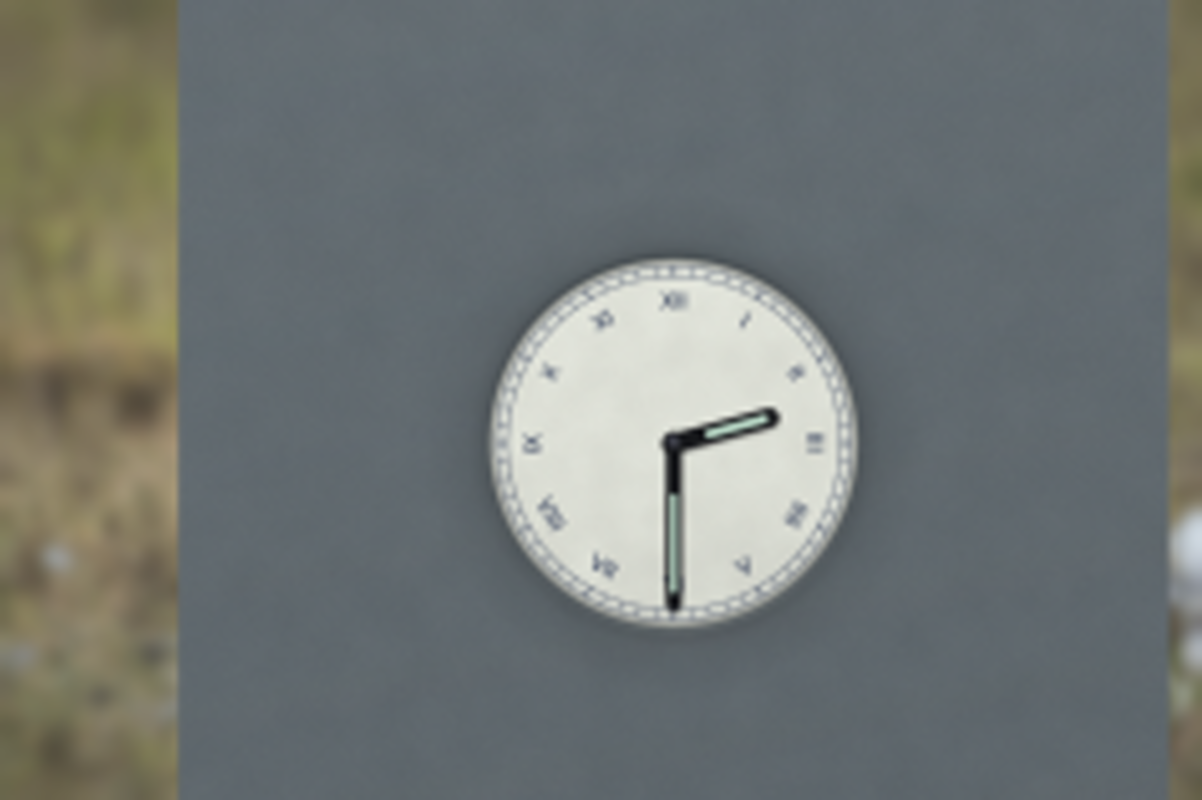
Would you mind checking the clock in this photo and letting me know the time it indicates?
2:30
